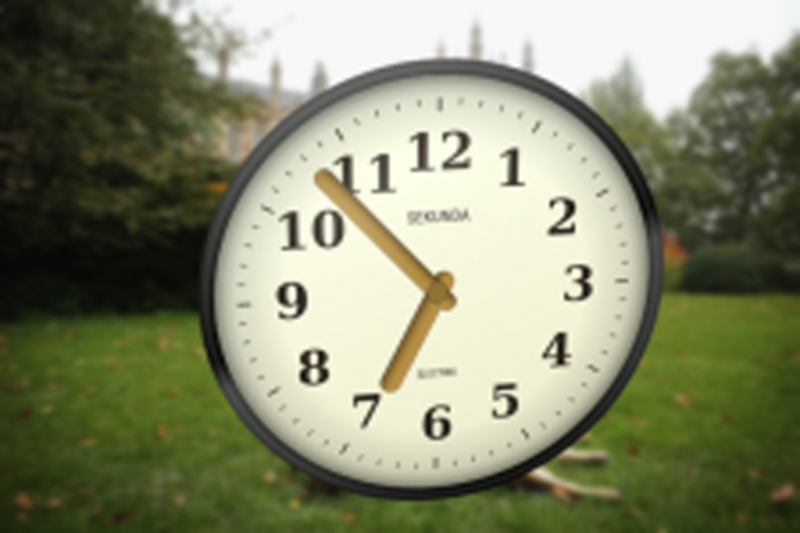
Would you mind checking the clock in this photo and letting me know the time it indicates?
6:53
